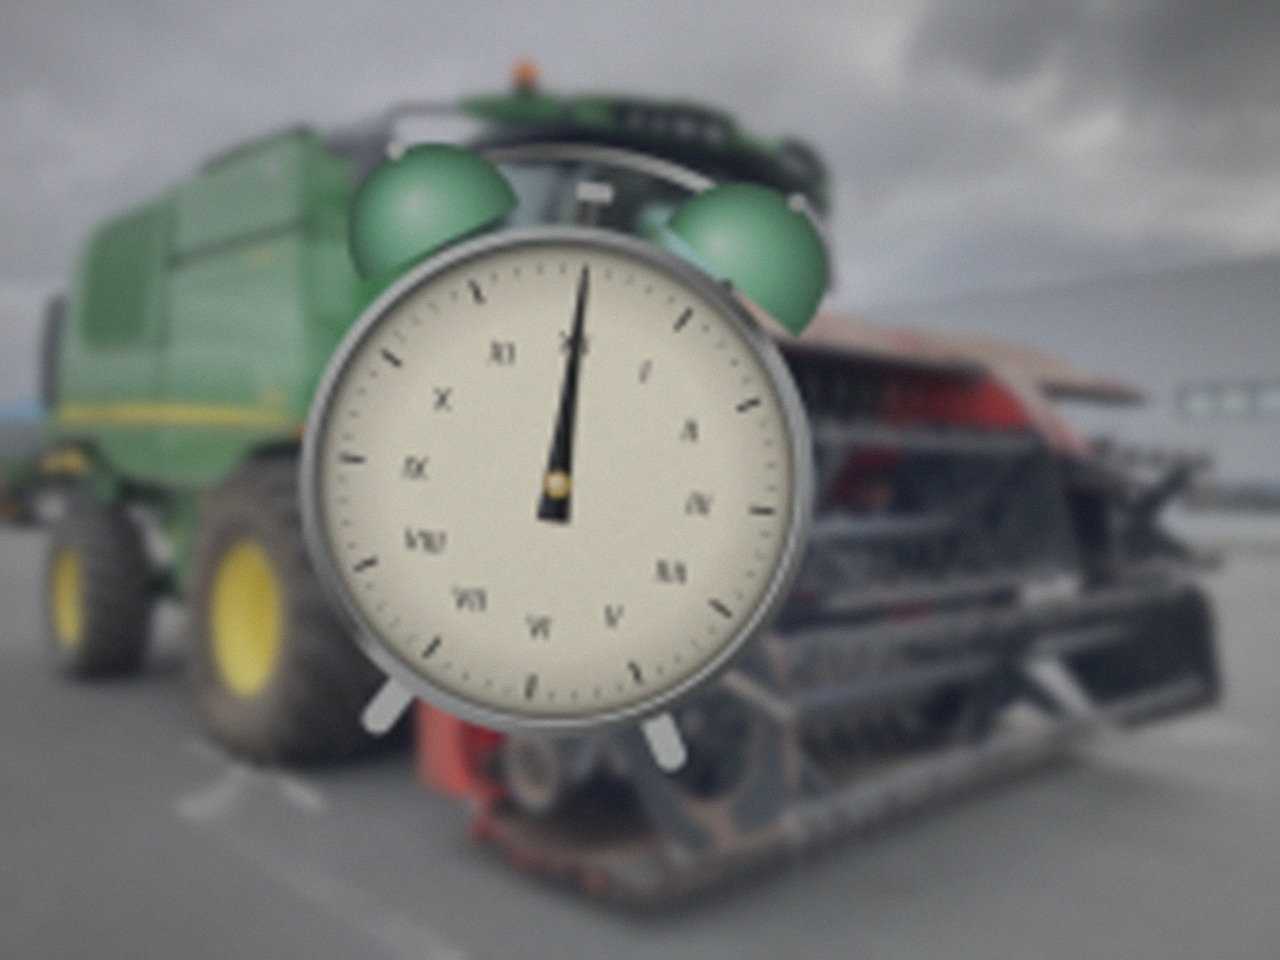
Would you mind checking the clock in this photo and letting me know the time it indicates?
12:00
